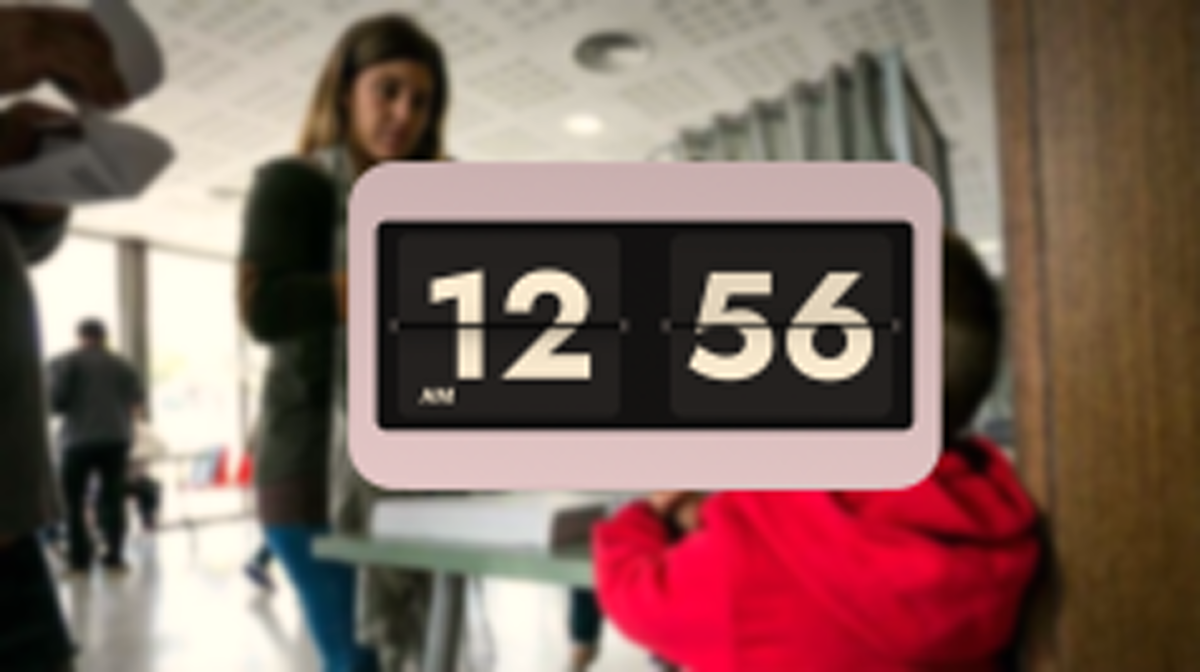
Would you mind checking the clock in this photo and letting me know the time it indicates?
12:56
